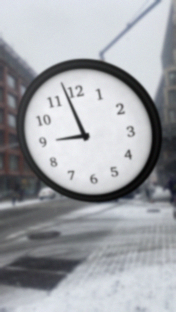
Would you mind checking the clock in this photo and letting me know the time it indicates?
8:58
